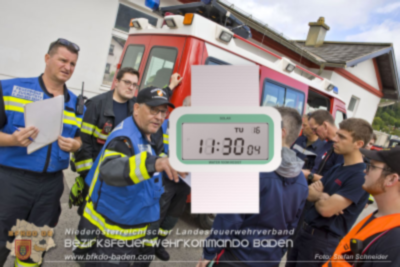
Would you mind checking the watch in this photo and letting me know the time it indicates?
11:30:04
